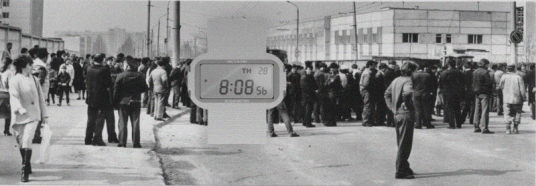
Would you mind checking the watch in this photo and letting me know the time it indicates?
8:08:56
